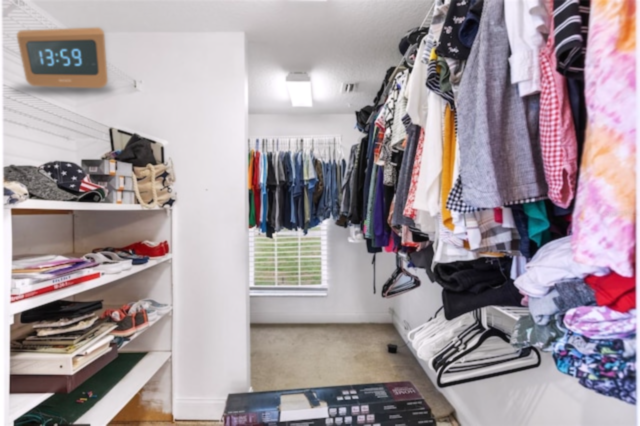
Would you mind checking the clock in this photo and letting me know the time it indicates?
13:59
